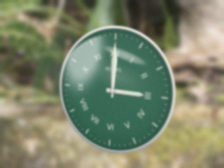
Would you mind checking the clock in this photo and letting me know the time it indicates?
3:00
